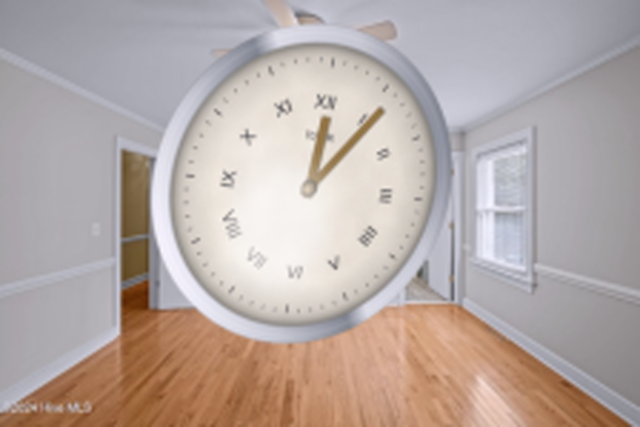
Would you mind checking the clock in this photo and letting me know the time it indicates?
12:06
